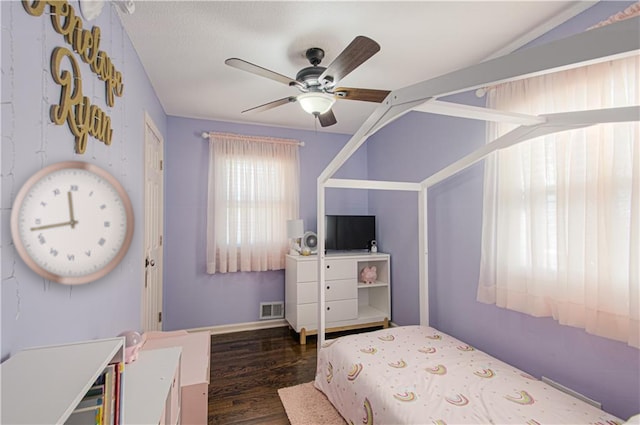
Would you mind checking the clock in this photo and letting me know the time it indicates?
11:43
